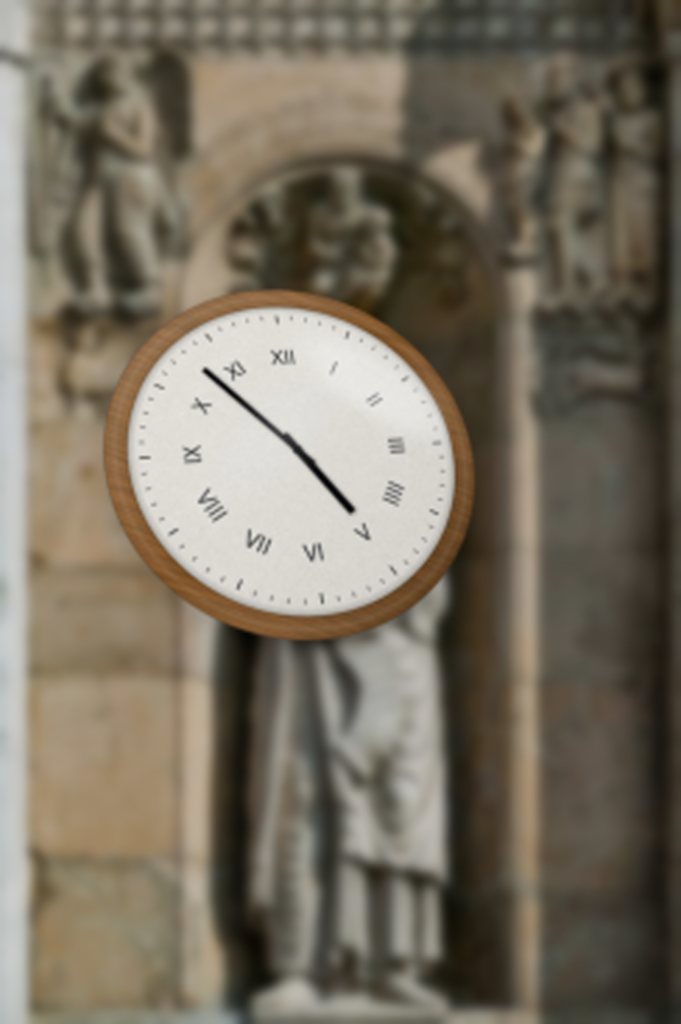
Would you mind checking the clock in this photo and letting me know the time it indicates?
4:53
